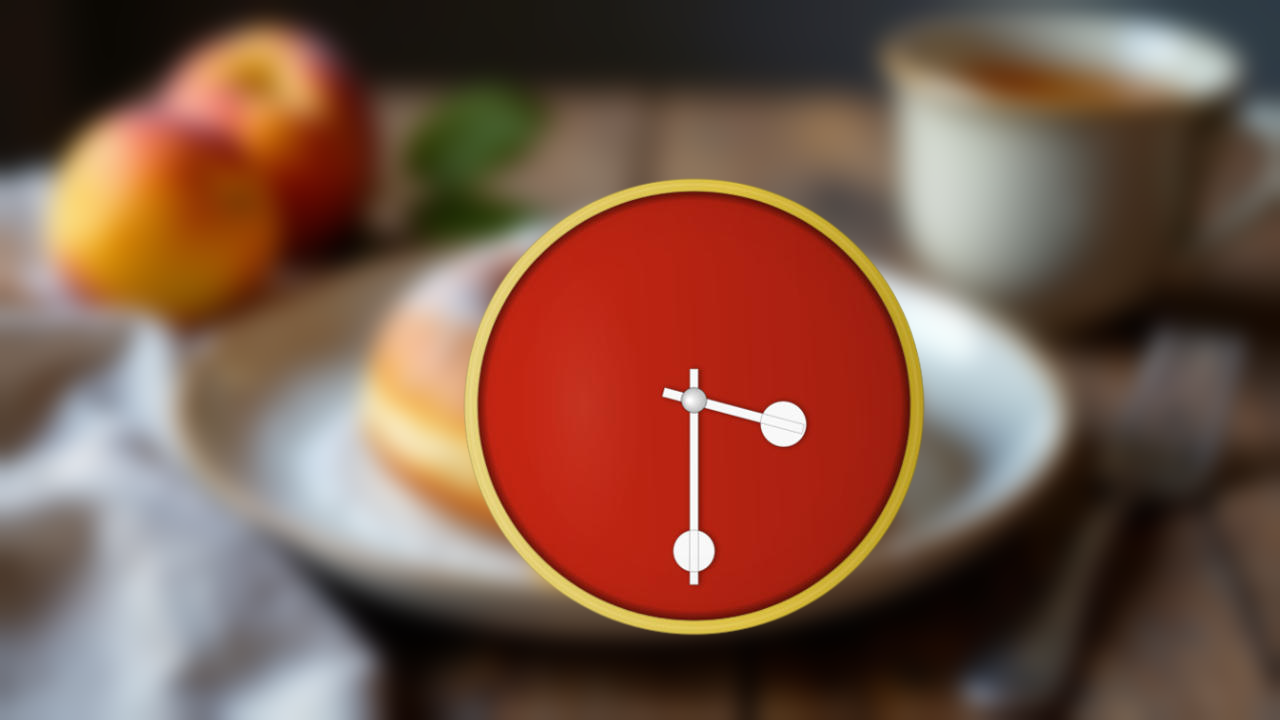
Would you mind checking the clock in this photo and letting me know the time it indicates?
3:30
